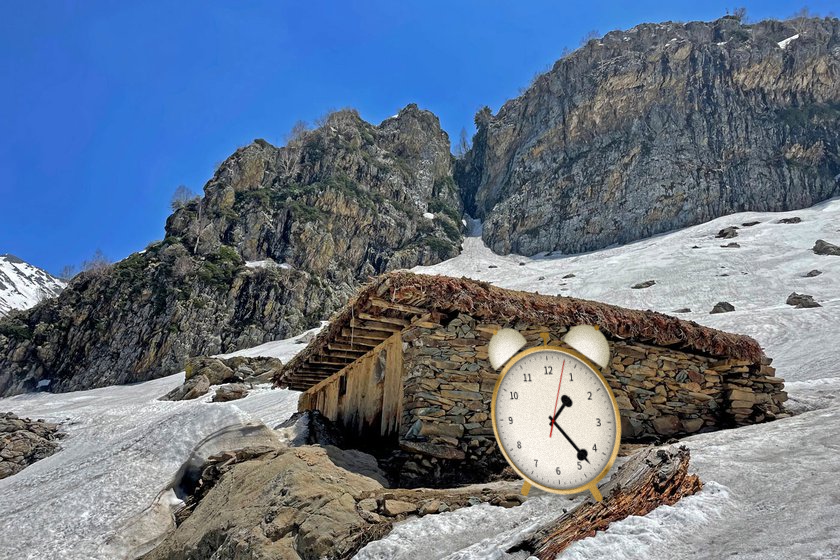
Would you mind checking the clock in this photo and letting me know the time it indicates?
1:23:03
